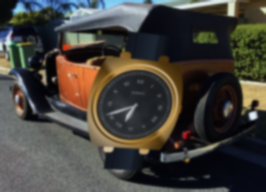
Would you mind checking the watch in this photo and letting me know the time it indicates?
6:41
